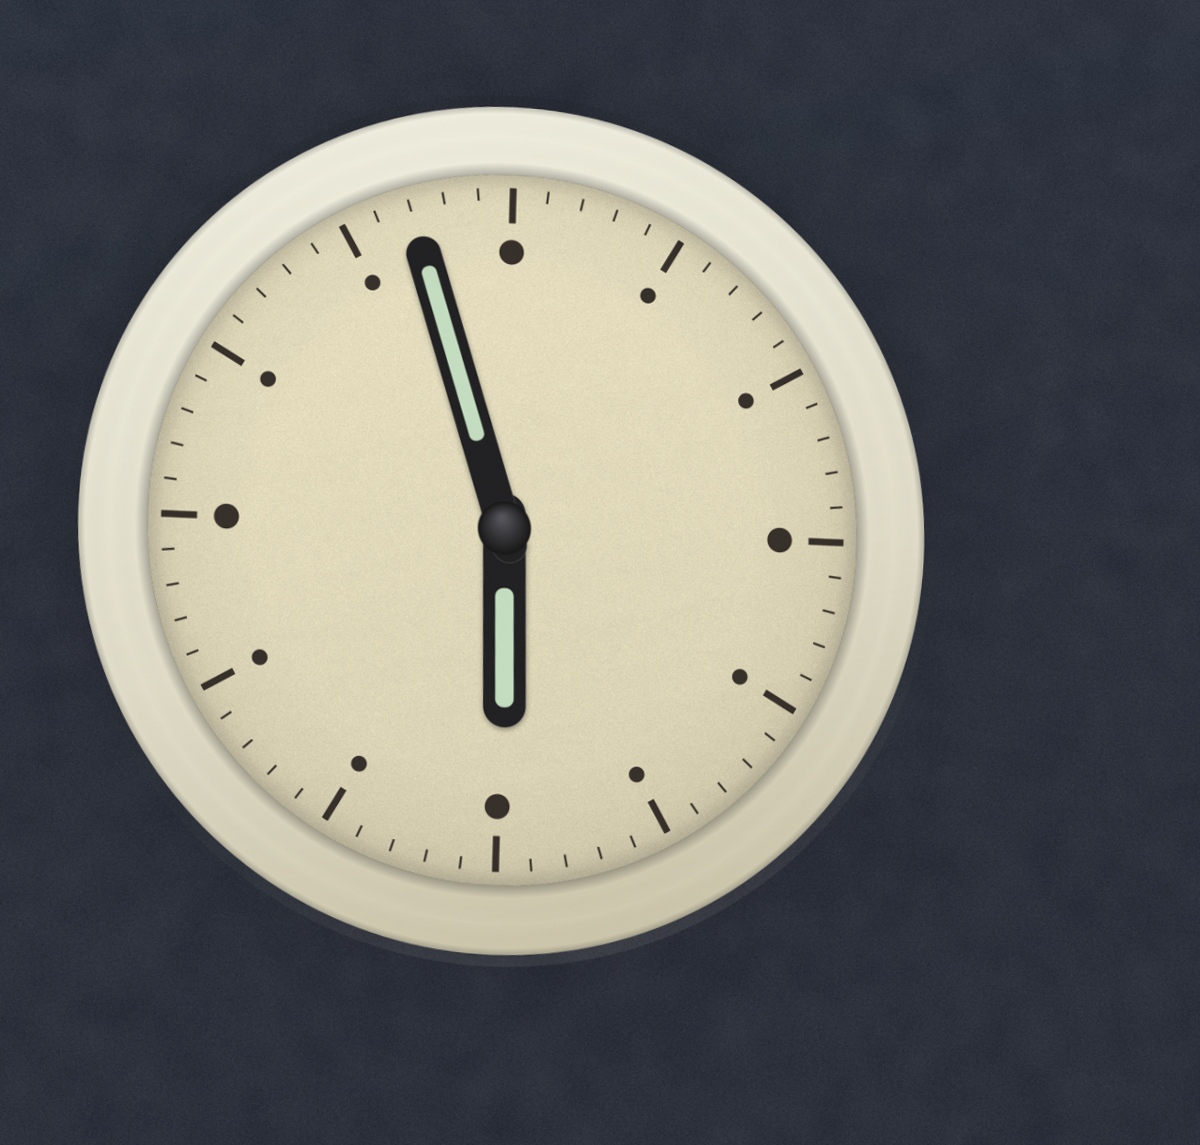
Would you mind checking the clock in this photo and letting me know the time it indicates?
5:57
